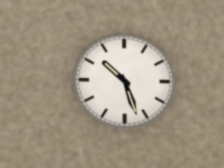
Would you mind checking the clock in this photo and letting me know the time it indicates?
10:27
